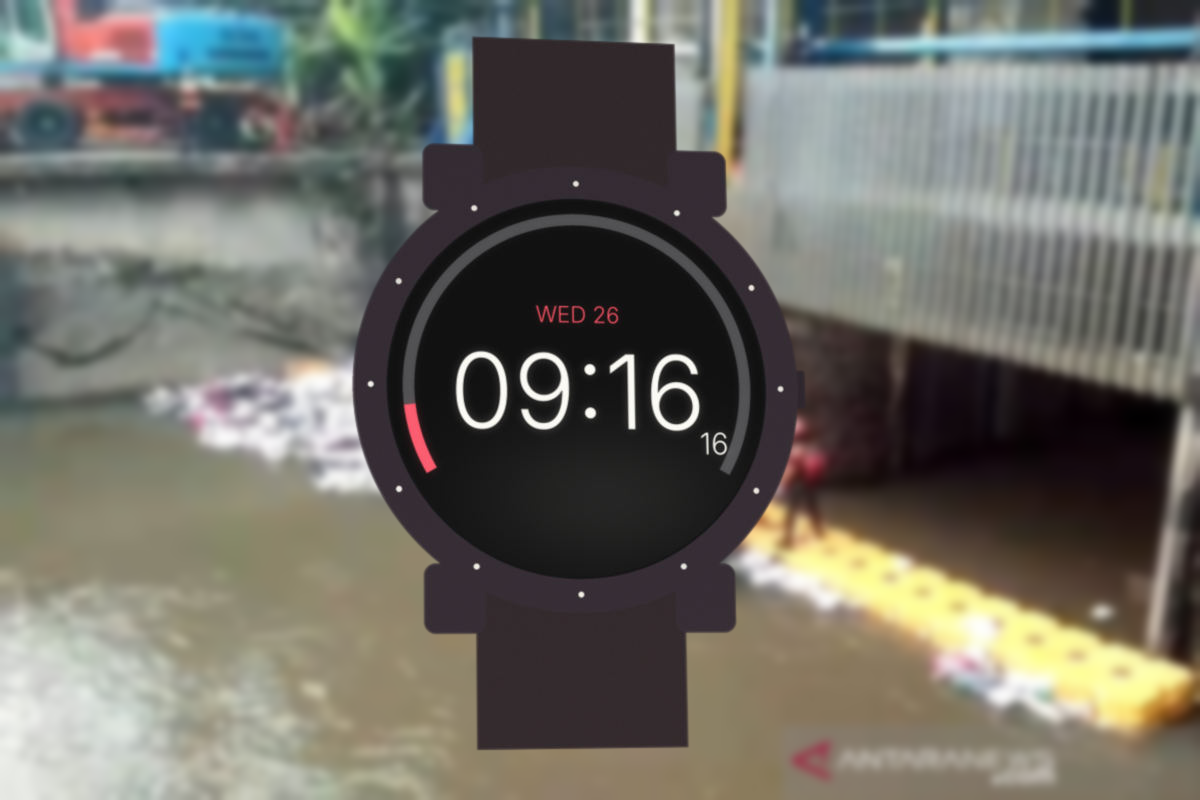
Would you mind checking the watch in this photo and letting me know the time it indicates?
9:16:16
